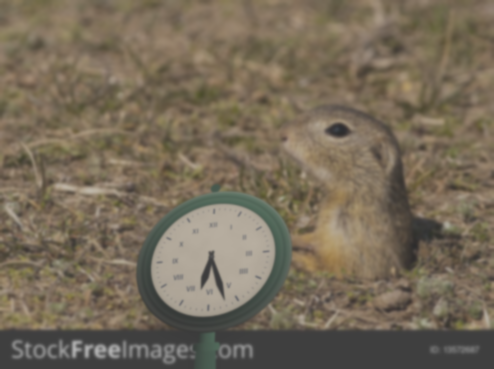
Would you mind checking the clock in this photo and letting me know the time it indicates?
6:27
